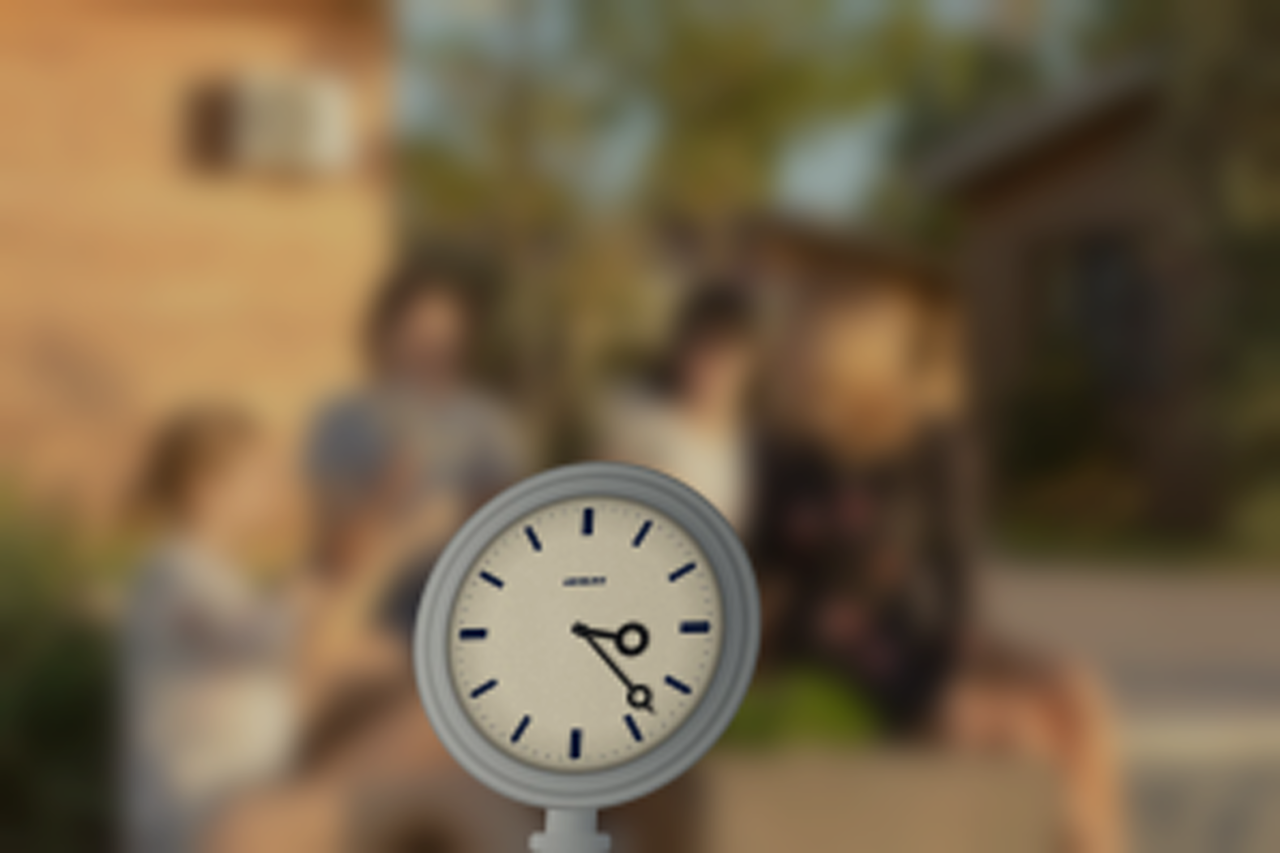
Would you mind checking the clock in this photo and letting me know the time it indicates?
3:23
